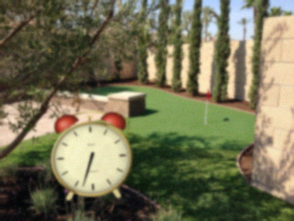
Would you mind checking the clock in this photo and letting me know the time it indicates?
6:33
